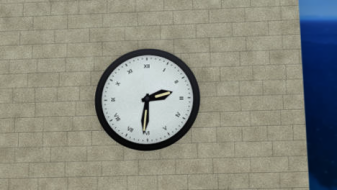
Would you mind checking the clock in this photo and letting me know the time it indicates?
2:31
